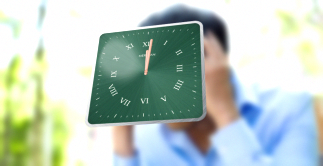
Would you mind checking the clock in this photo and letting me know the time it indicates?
12:01
